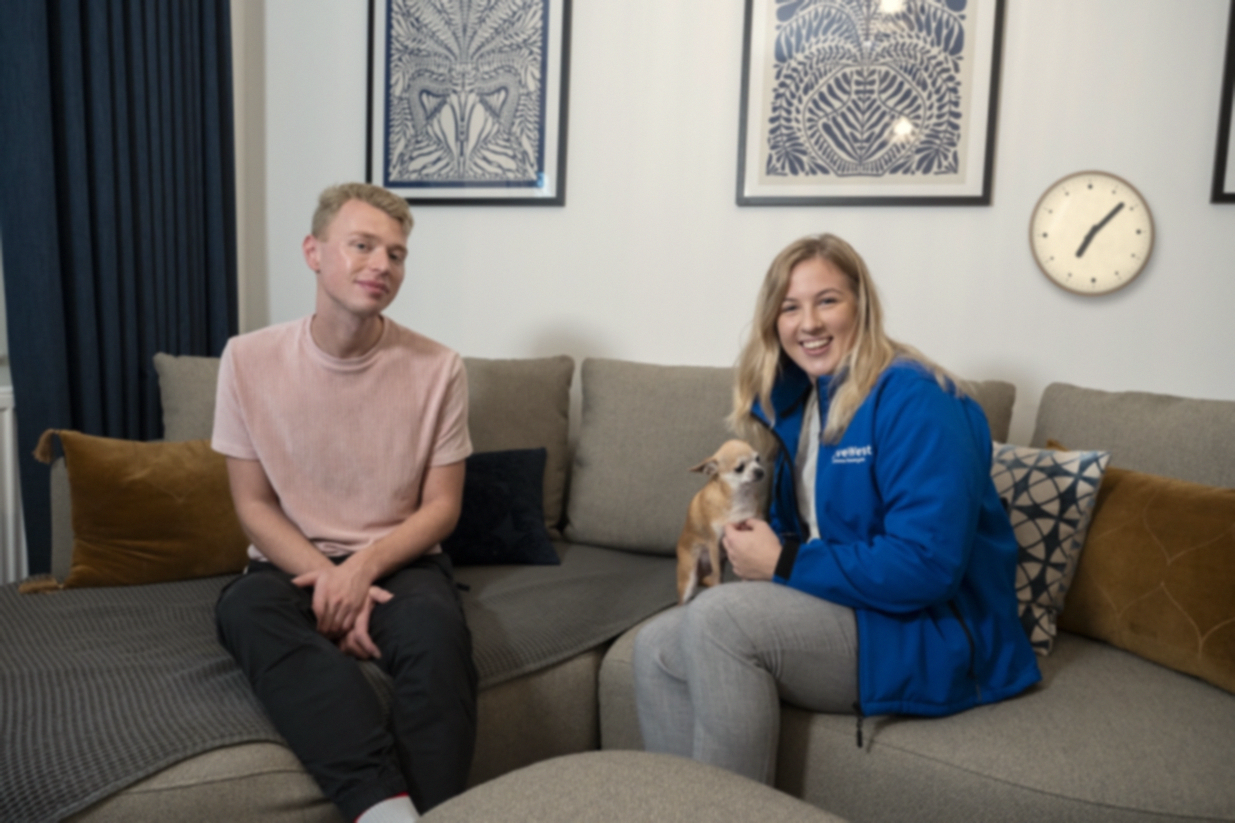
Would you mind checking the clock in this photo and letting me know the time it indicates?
7:08
